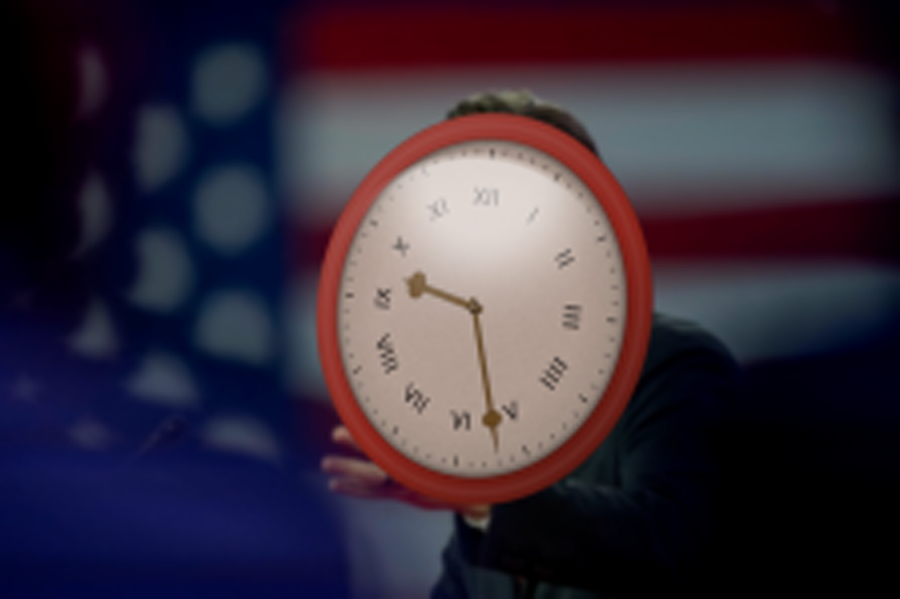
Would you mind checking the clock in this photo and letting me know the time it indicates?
9:27
